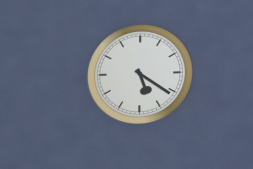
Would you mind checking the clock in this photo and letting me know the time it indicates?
5:21
